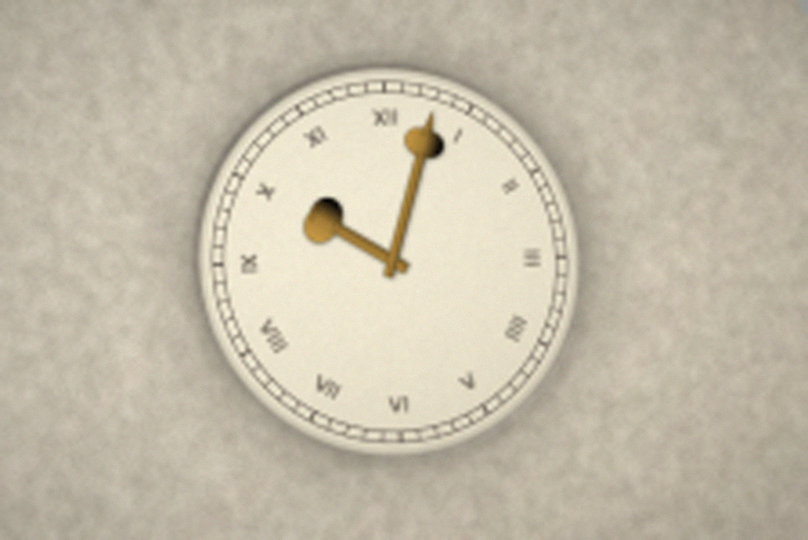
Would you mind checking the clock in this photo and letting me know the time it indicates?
10:03
